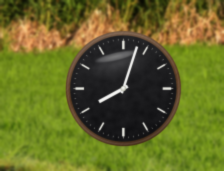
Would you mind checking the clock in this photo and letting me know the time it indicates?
8:03
